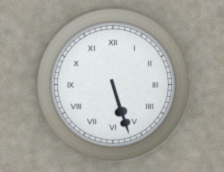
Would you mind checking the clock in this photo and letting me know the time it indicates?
5:27
